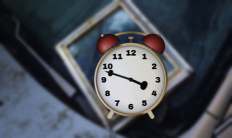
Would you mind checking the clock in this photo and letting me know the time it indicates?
3:48
